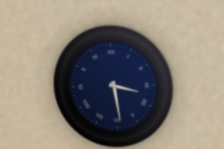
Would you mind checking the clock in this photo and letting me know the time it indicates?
3:29
